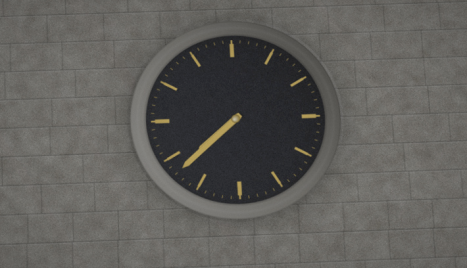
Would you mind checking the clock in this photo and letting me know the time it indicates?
7:38
